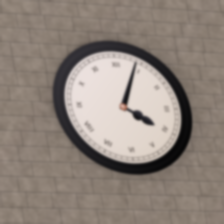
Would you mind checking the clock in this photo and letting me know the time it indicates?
4:04
